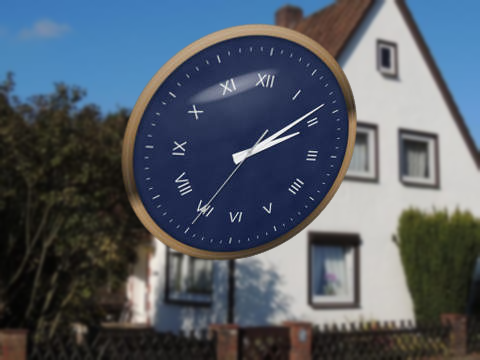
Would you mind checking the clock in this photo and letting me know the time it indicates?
2:08:35
